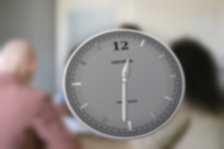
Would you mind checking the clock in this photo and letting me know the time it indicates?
12:31
